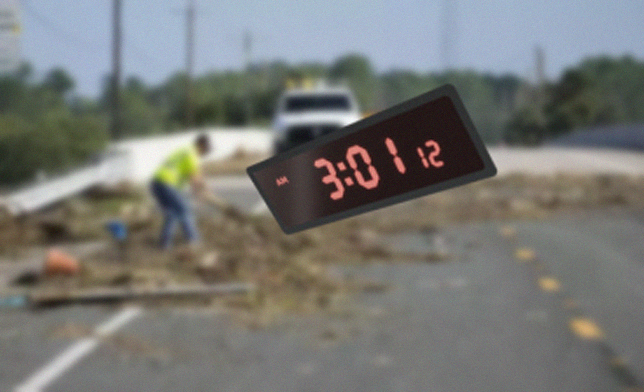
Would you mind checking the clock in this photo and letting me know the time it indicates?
3:01:12
